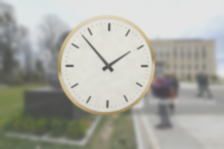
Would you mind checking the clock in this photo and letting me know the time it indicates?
1:53
